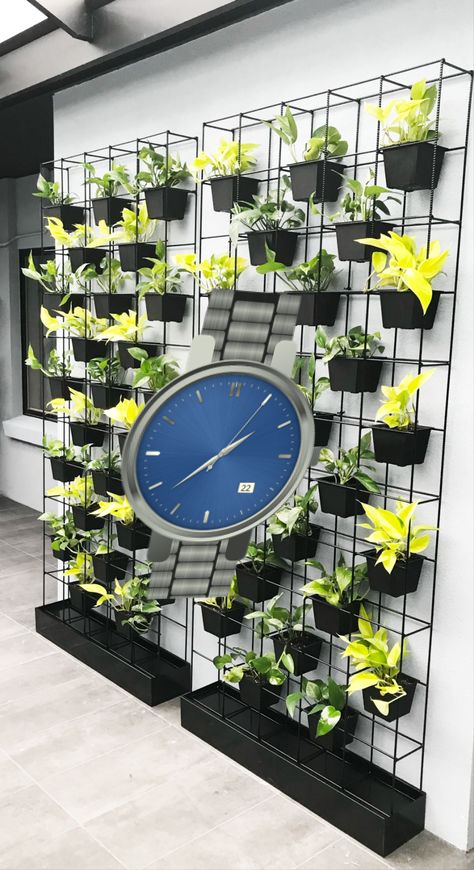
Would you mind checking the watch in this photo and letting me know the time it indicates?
1:38:05
